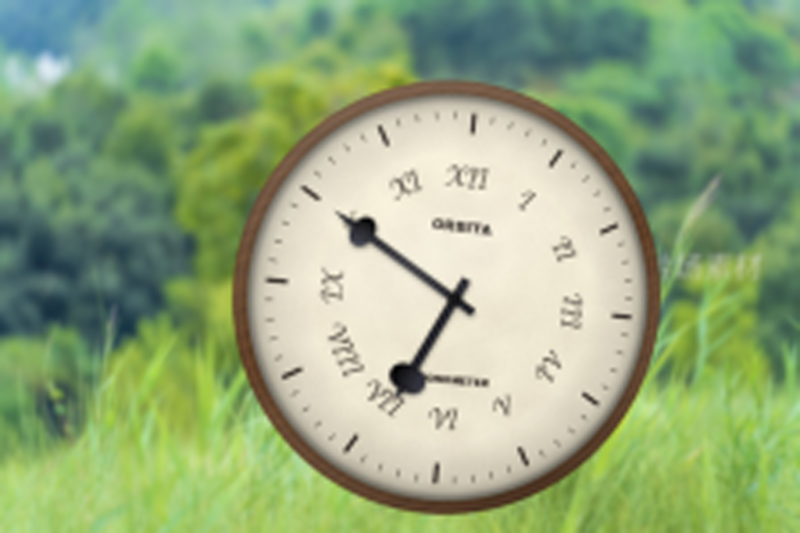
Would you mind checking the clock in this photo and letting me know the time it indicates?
6:50
